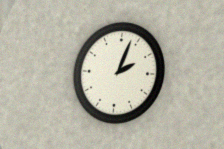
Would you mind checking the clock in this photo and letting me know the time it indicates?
2:03
